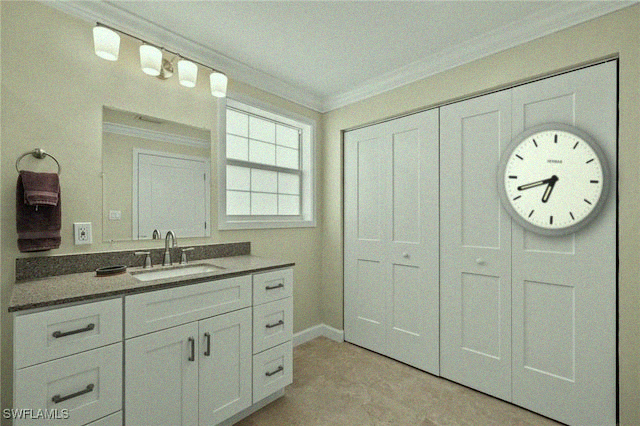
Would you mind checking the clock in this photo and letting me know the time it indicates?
6:42
